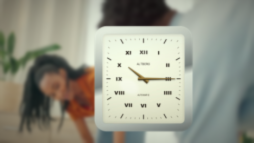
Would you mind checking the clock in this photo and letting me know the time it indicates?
10:15
